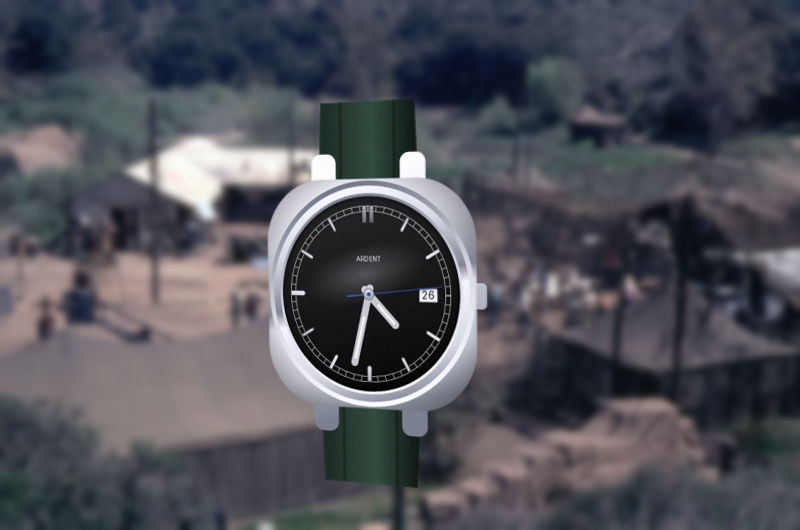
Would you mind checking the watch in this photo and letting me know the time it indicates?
4:32:14
